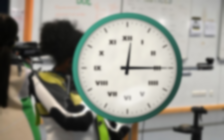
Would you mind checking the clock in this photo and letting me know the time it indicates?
12:15
